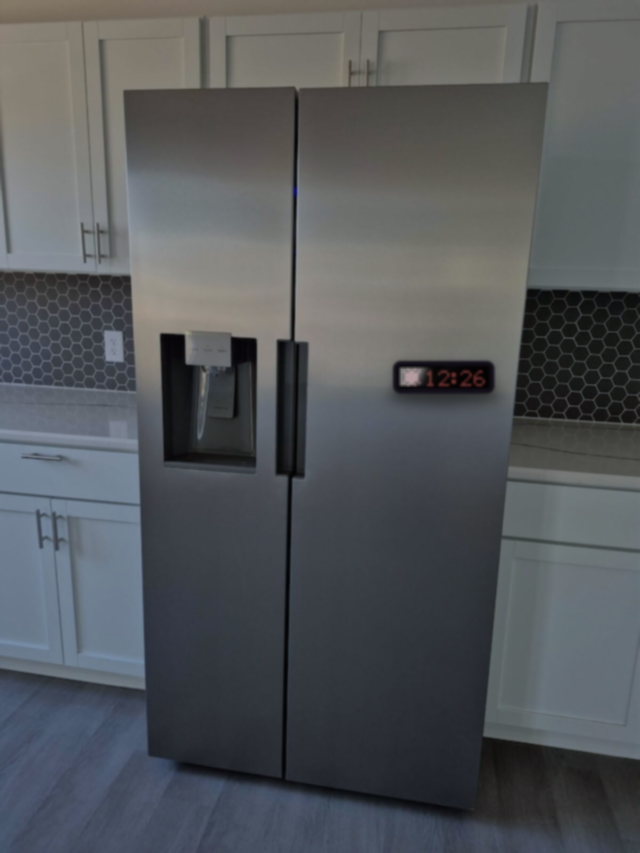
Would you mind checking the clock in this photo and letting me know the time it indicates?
12:26
